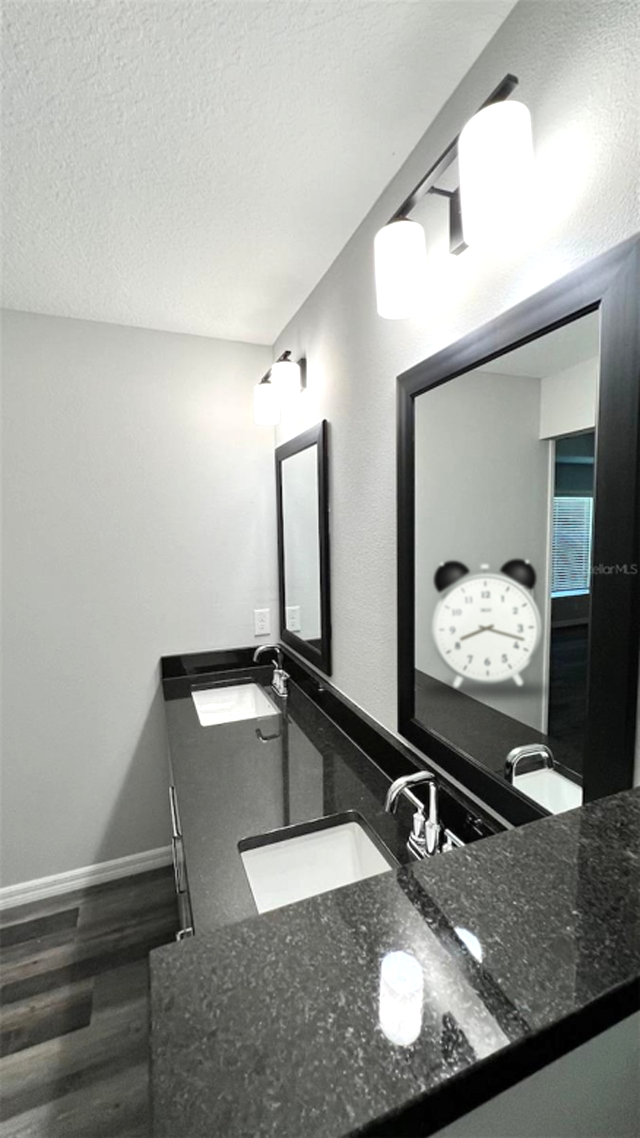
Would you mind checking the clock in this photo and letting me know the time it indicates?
8:18
